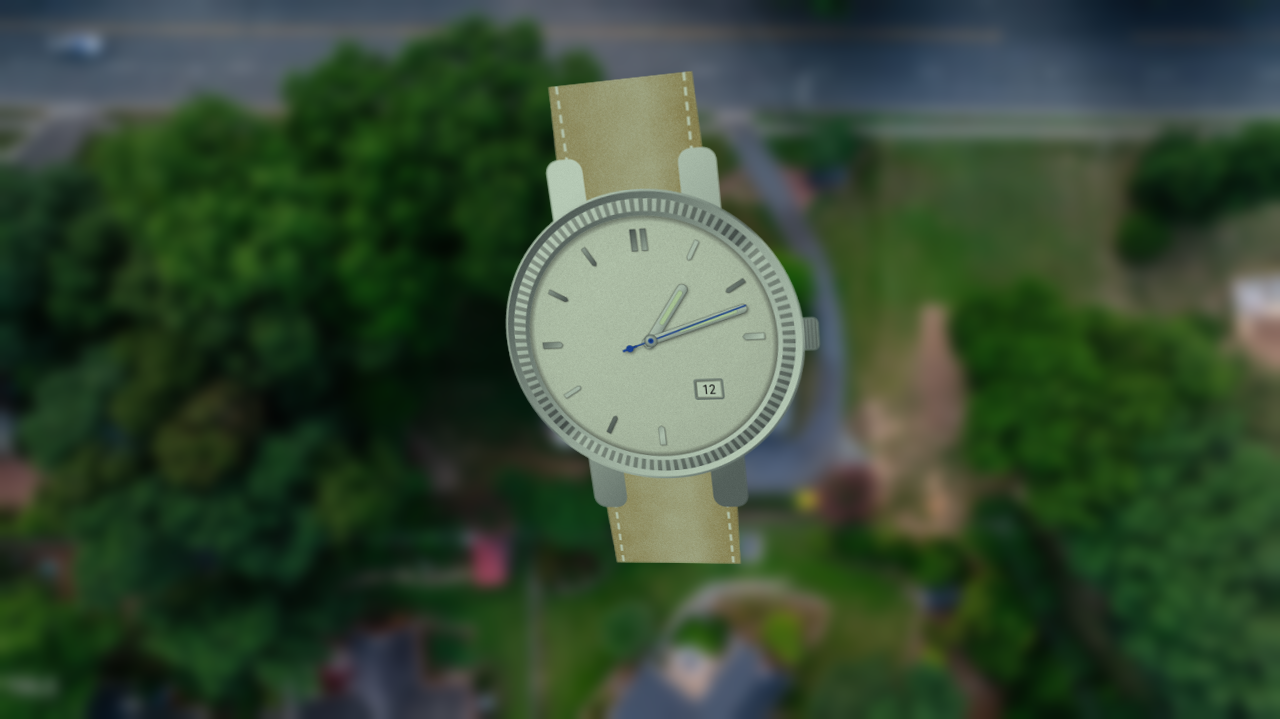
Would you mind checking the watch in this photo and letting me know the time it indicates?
1:12:12
